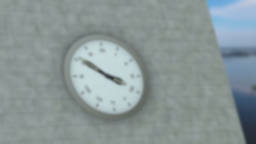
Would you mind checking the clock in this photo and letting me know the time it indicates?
3:51
